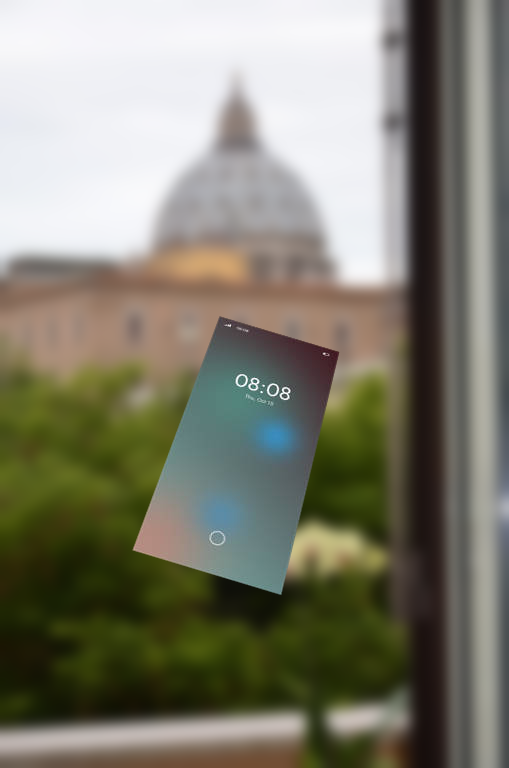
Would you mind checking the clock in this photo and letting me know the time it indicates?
8:08
